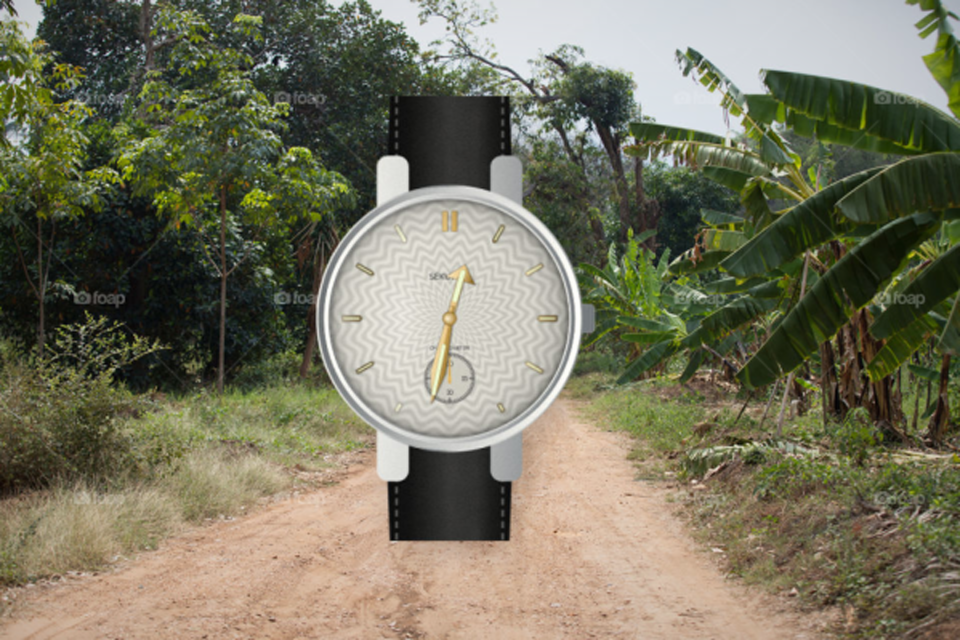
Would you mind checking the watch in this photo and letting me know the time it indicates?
12:32
